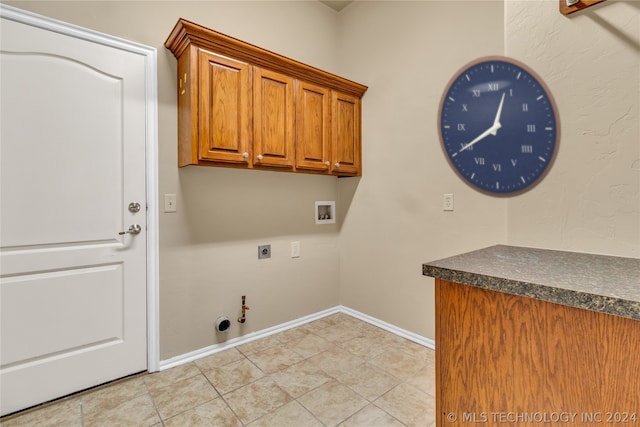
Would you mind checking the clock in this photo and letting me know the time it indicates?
12:40
